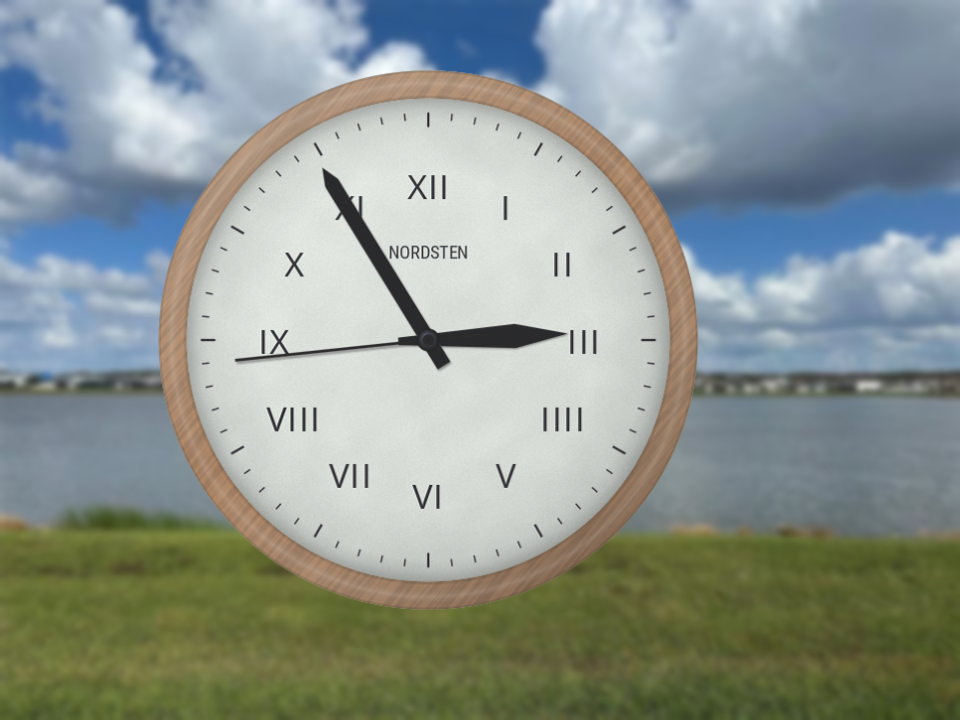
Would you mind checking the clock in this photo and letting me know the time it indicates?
2:54:44
